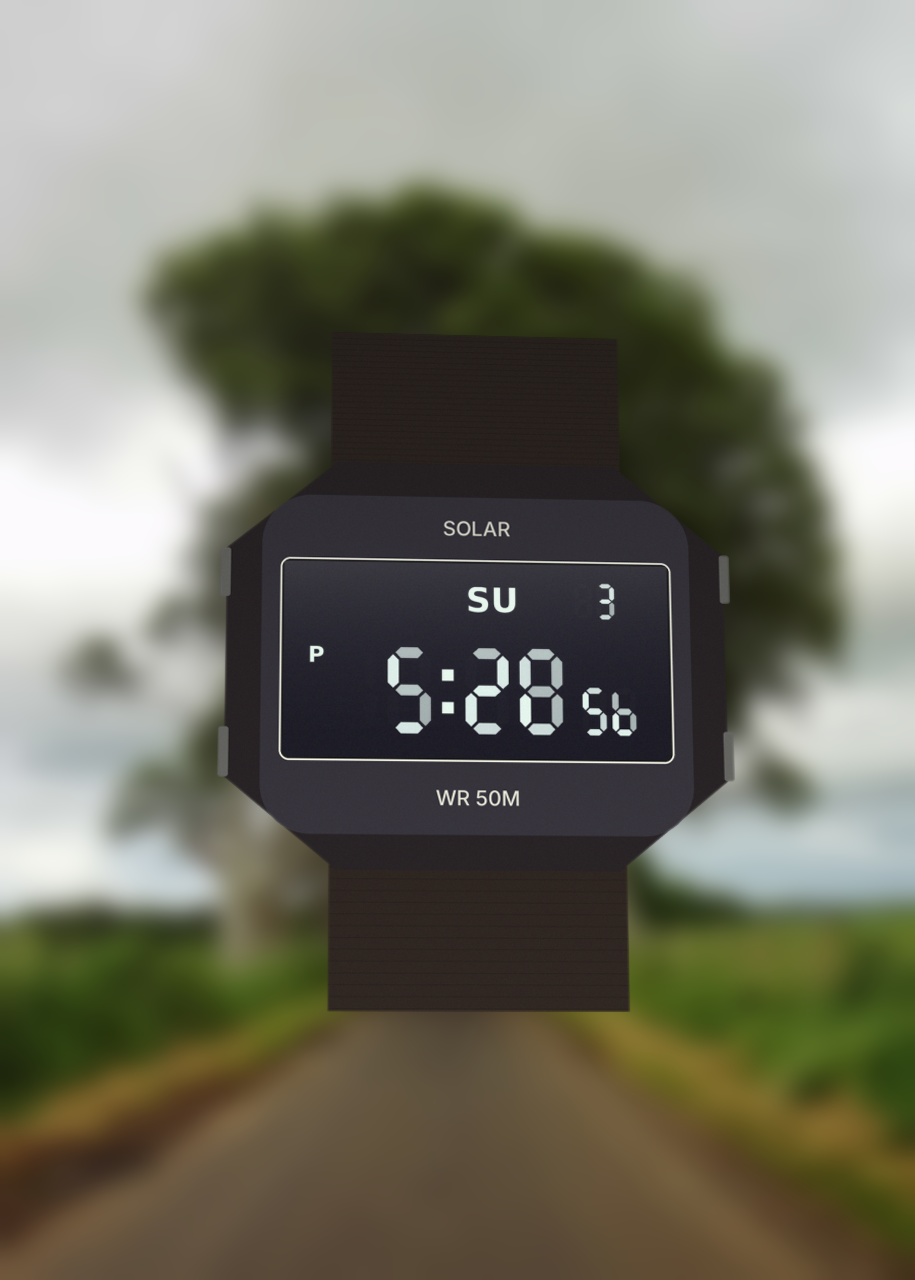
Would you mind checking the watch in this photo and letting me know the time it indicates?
5:28:56
